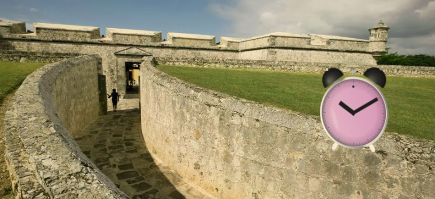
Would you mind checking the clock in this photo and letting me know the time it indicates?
10:10
